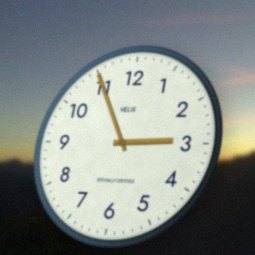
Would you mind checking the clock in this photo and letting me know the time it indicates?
2:55
